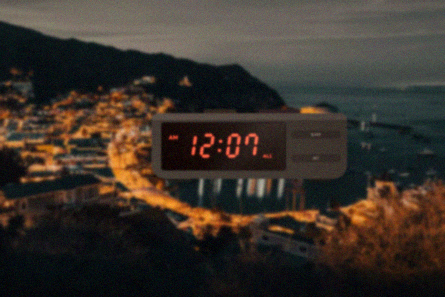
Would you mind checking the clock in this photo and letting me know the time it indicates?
12:07
